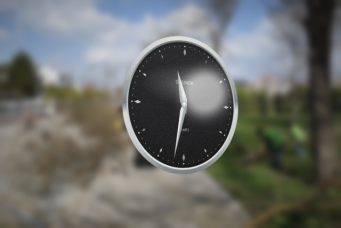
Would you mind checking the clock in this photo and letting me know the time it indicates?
11:32
